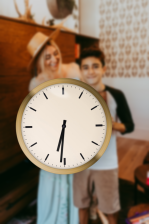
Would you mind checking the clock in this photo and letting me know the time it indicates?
6:31
